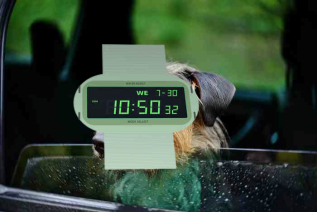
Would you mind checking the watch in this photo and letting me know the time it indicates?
10:50:32
